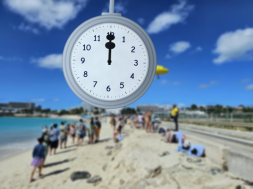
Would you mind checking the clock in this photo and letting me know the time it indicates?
12:00
